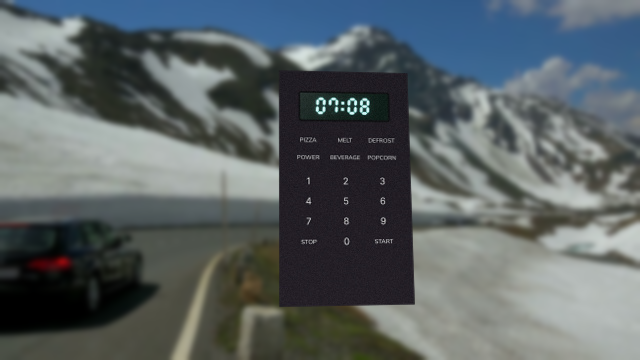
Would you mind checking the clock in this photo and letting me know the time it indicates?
7:08
